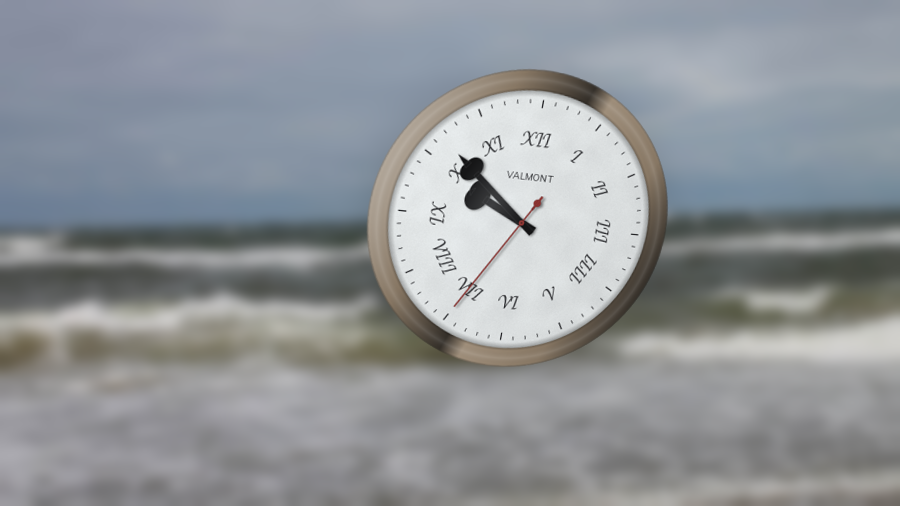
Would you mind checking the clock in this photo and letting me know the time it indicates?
9:51:35
